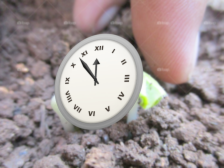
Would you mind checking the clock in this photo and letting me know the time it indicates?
11:53
